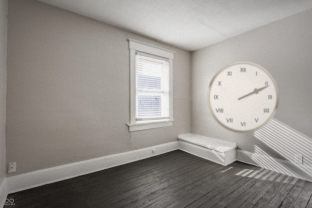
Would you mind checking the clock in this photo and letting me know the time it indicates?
2:11
